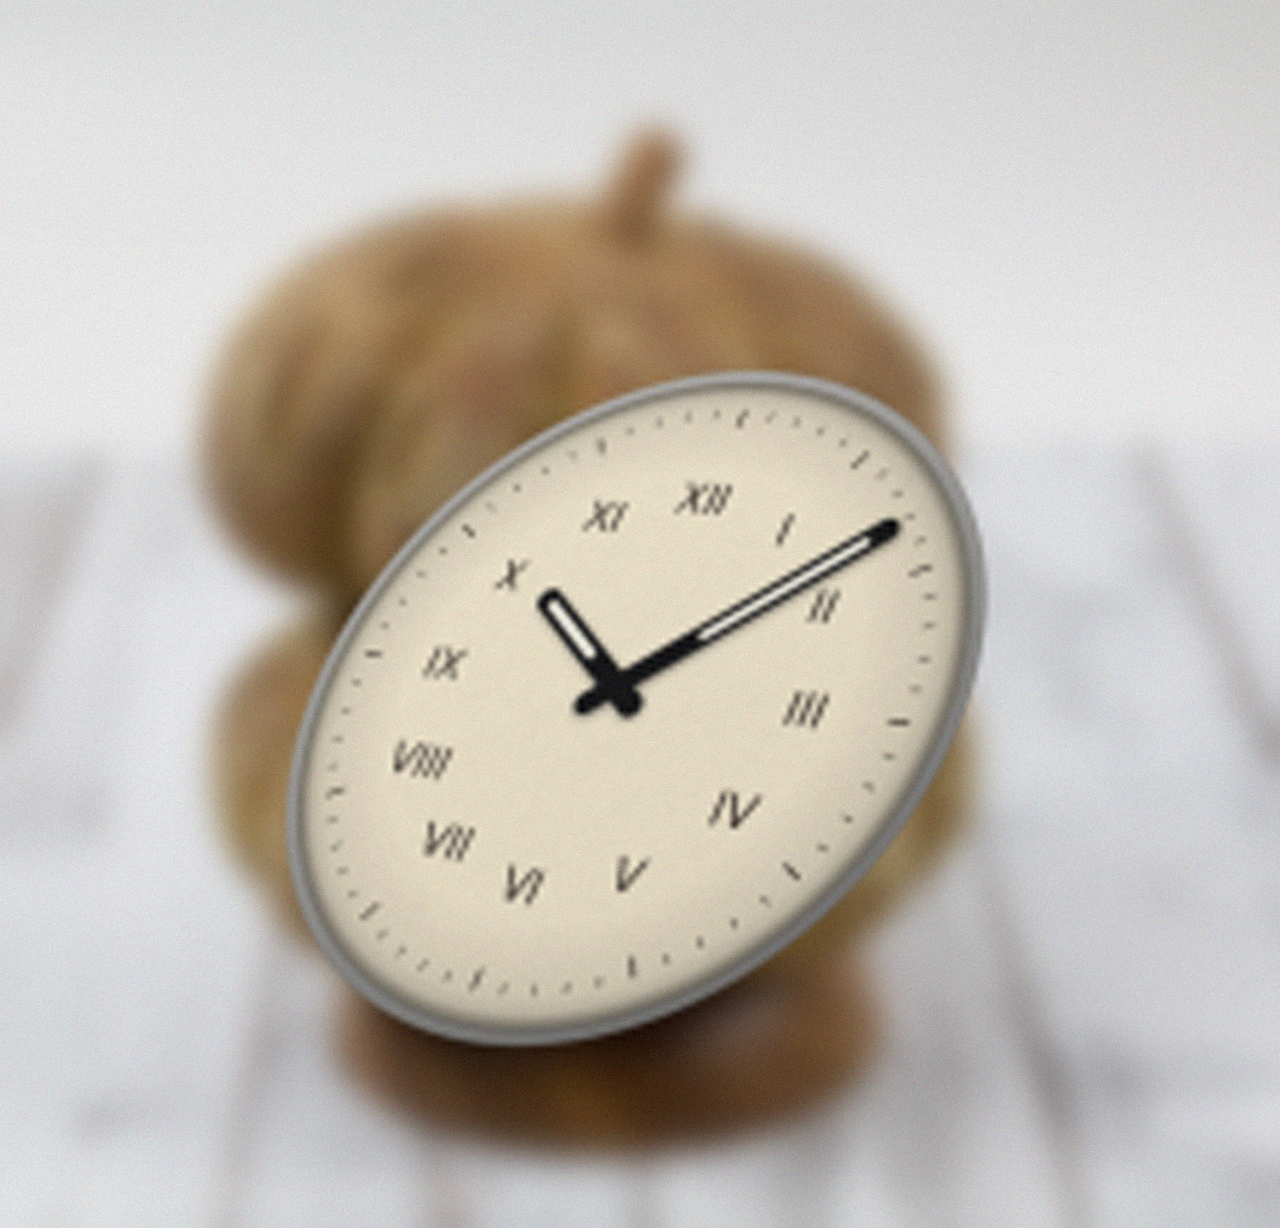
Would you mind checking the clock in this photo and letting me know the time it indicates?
10:08
